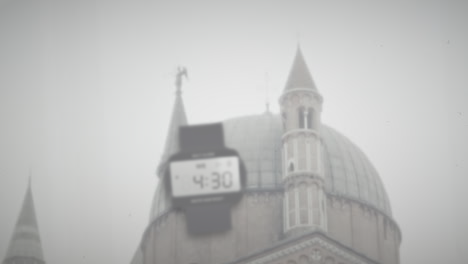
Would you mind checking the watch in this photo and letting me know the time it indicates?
4:30
